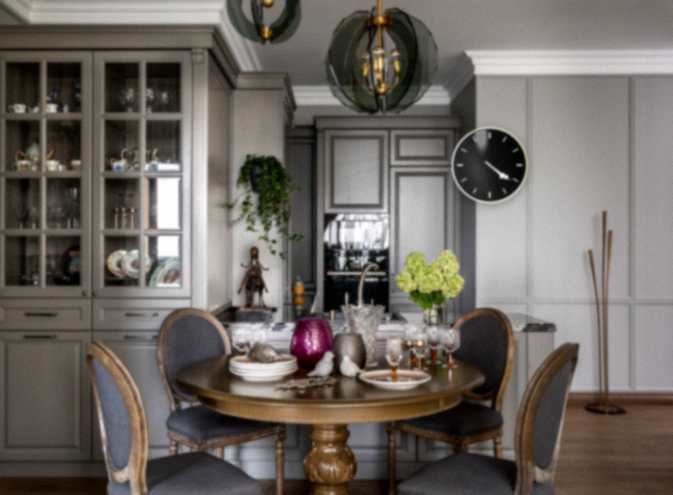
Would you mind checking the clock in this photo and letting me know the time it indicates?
4:21
